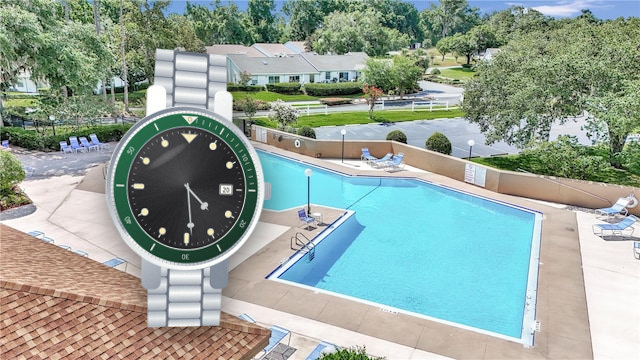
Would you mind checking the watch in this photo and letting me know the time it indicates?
4:29
